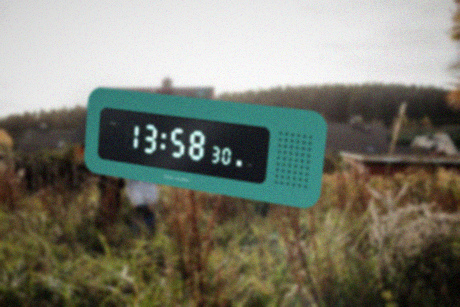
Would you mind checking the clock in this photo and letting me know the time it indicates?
13:58:30
